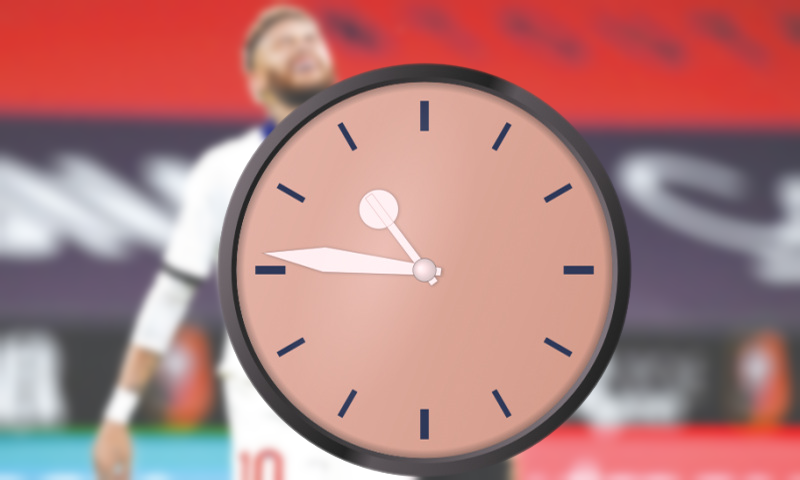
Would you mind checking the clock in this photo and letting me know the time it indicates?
10:46
